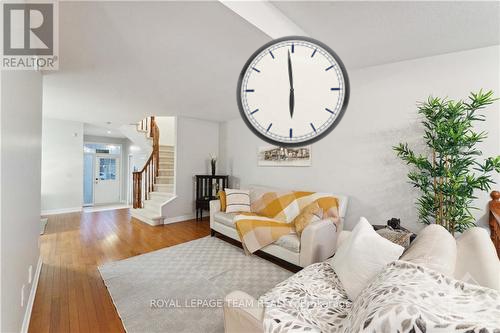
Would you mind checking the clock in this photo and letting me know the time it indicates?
5:59
